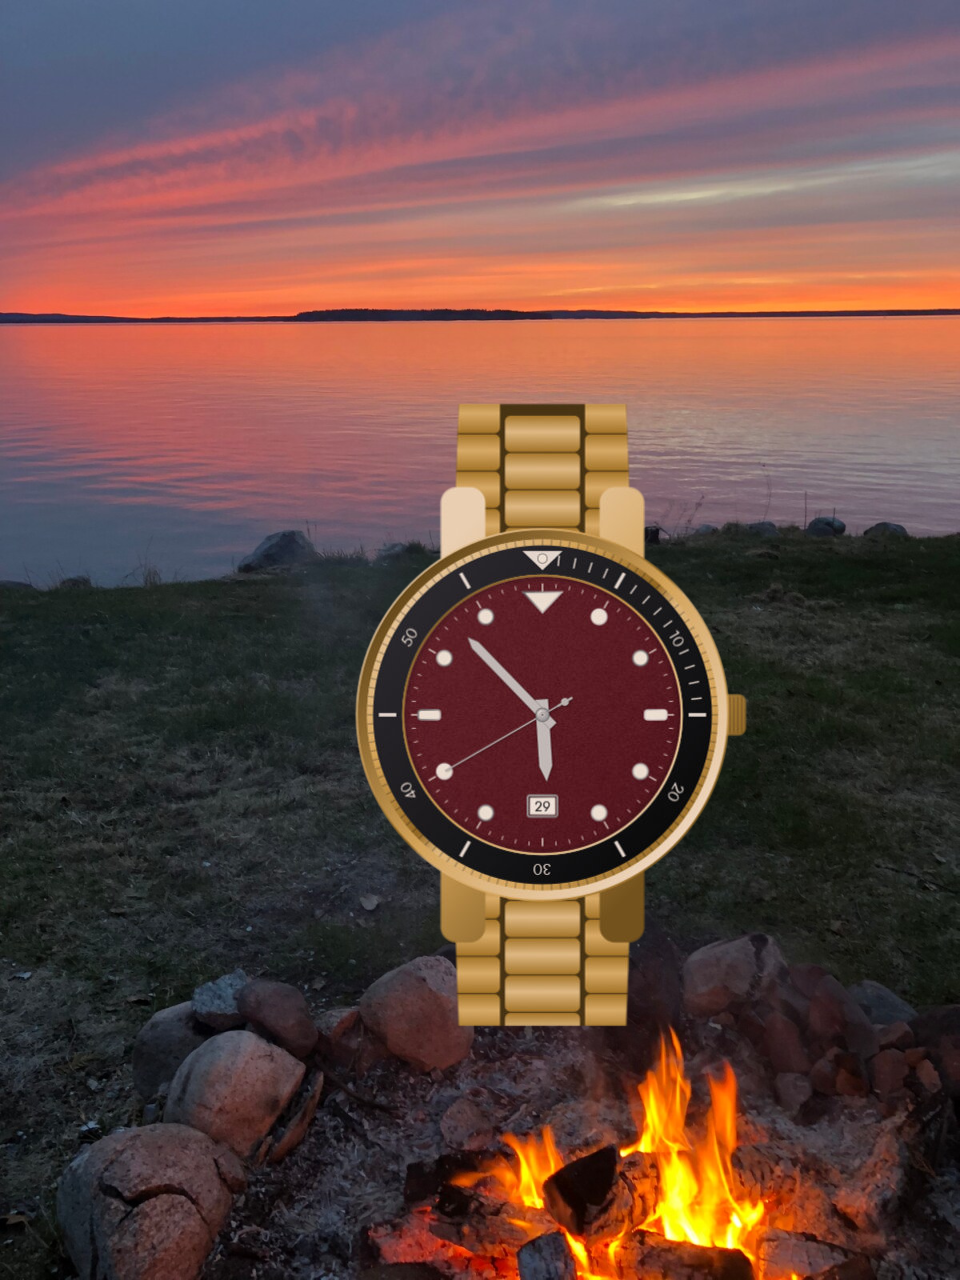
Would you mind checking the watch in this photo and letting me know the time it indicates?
5:52:40
